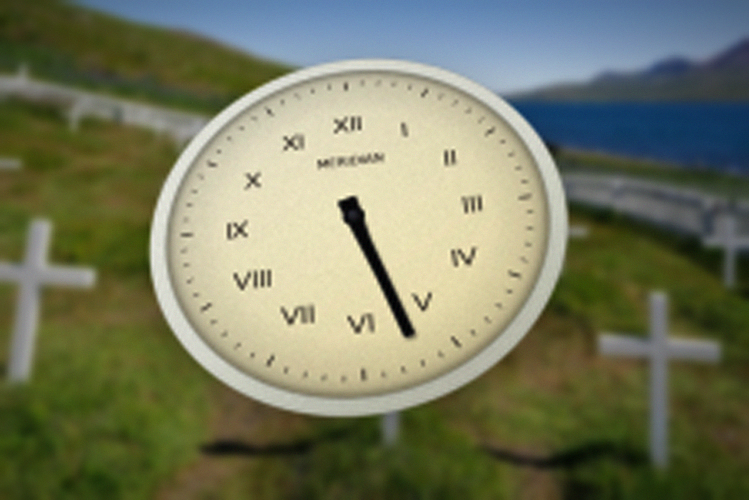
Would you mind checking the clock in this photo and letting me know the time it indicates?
5:27
